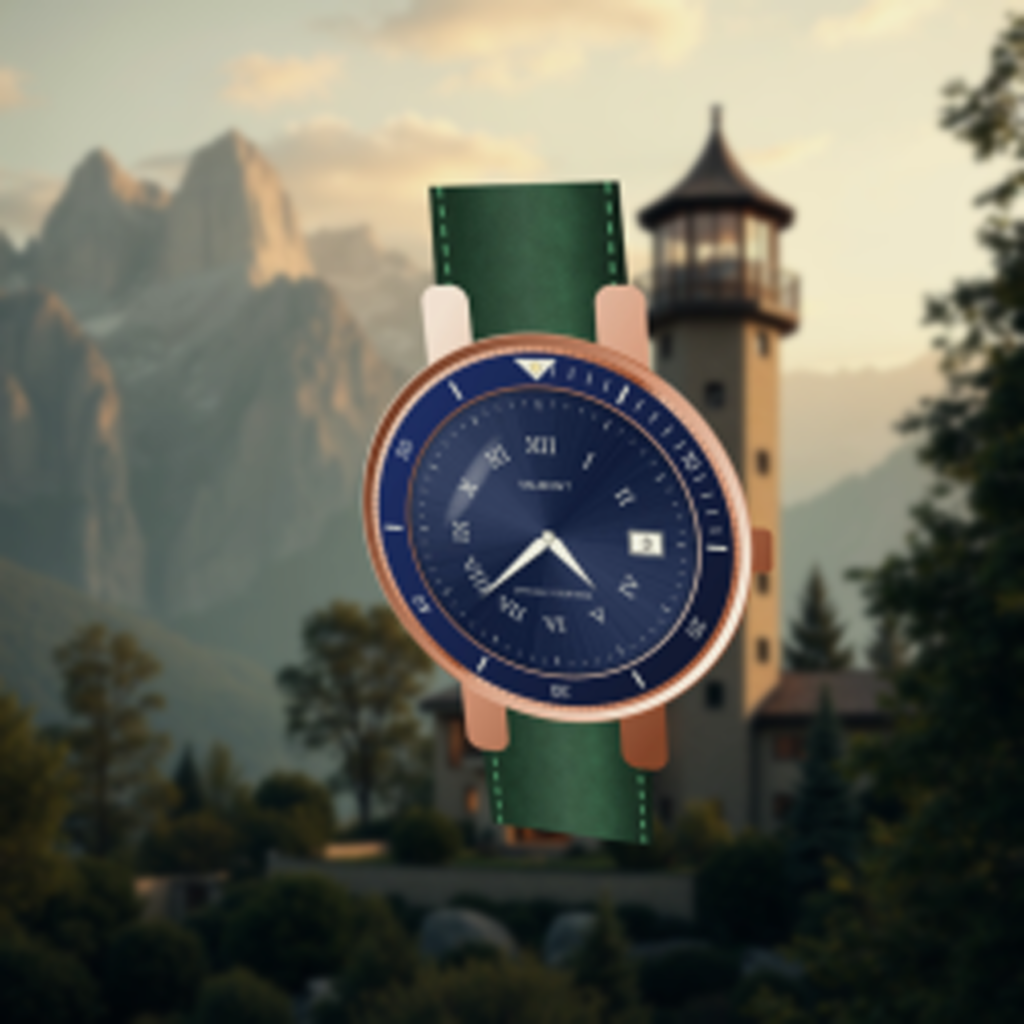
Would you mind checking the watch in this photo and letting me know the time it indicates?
4:38
